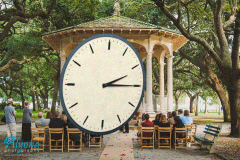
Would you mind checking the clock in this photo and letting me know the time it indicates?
2:15
